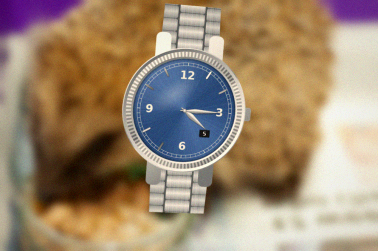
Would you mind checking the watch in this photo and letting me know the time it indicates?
4:15
